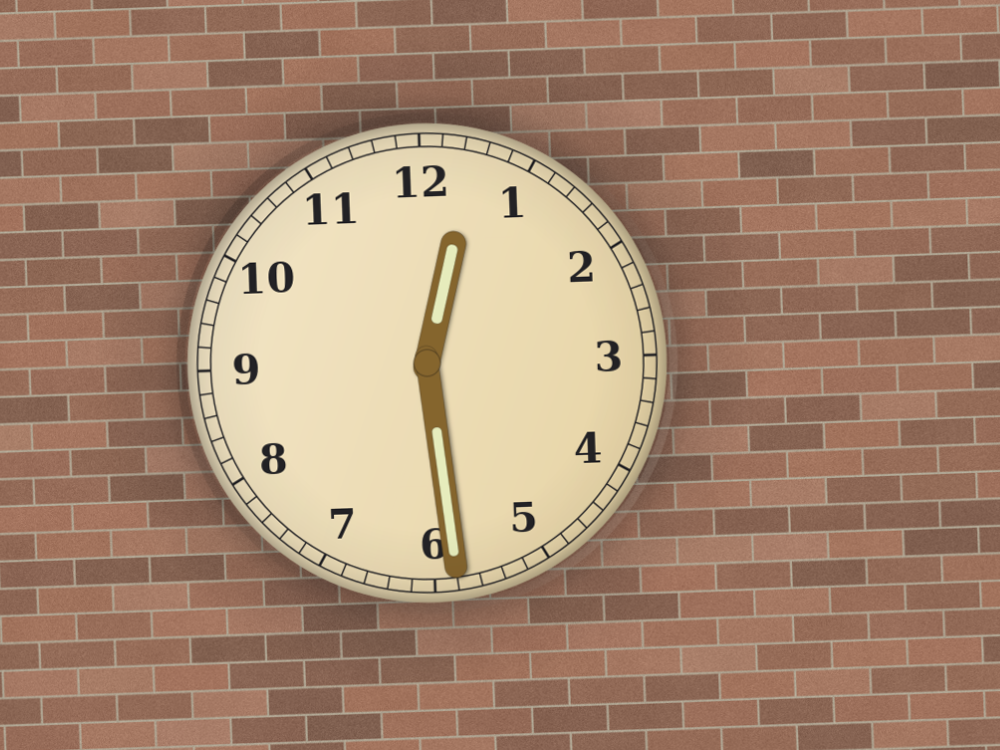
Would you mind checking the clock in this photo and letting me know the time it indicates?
12:29
